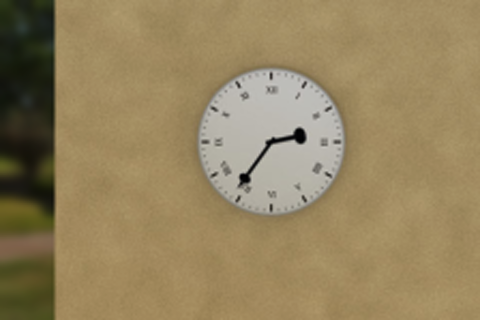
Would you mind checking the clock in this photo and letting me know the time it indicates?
2:36
